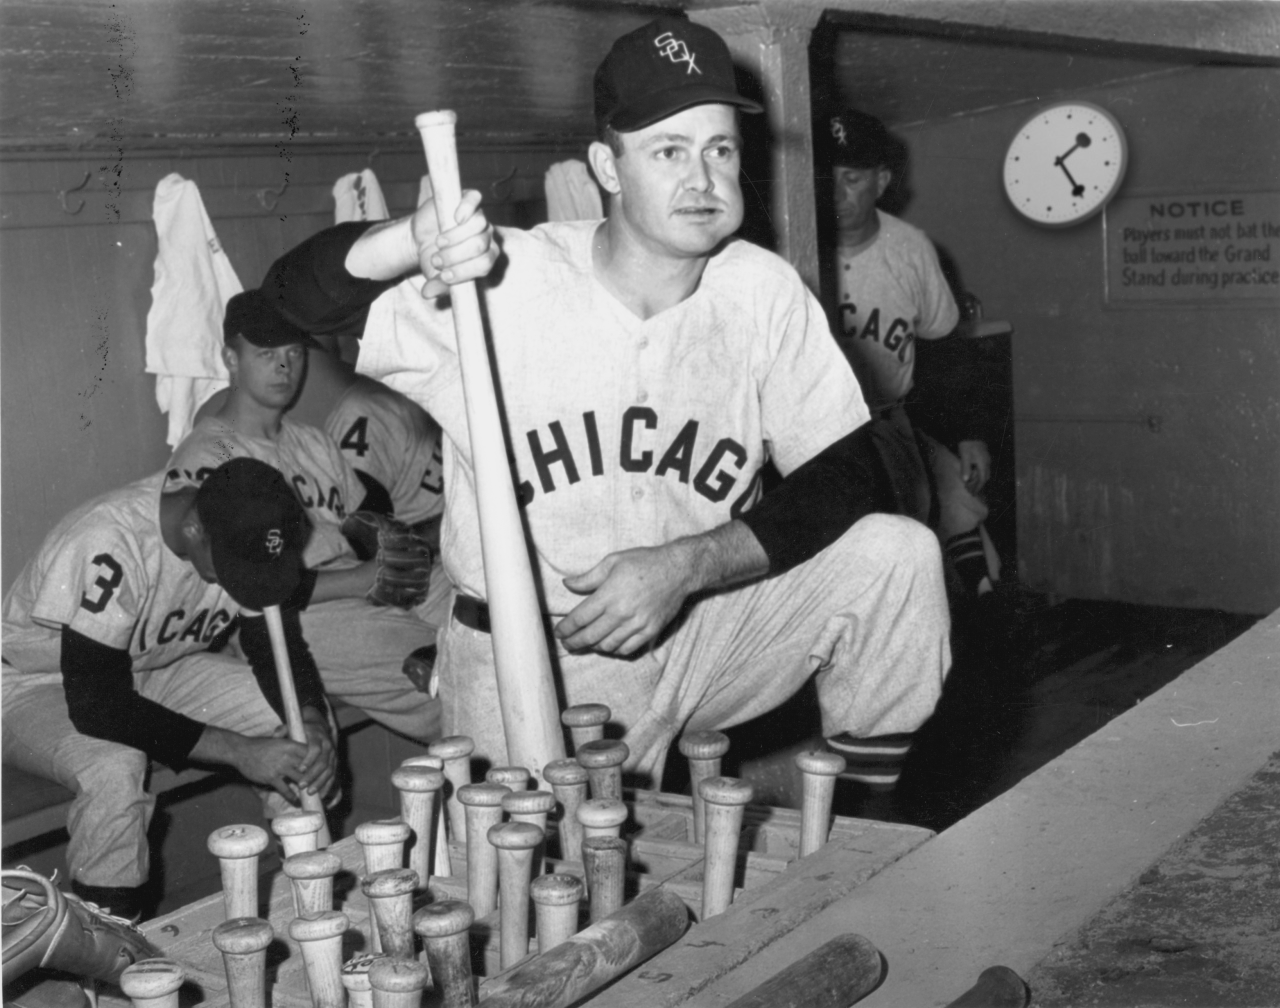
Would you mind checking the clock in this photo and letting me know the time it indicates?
1:23
